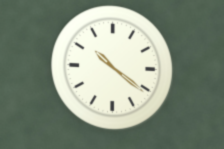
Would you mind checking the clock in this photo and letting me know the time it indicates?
10:21
